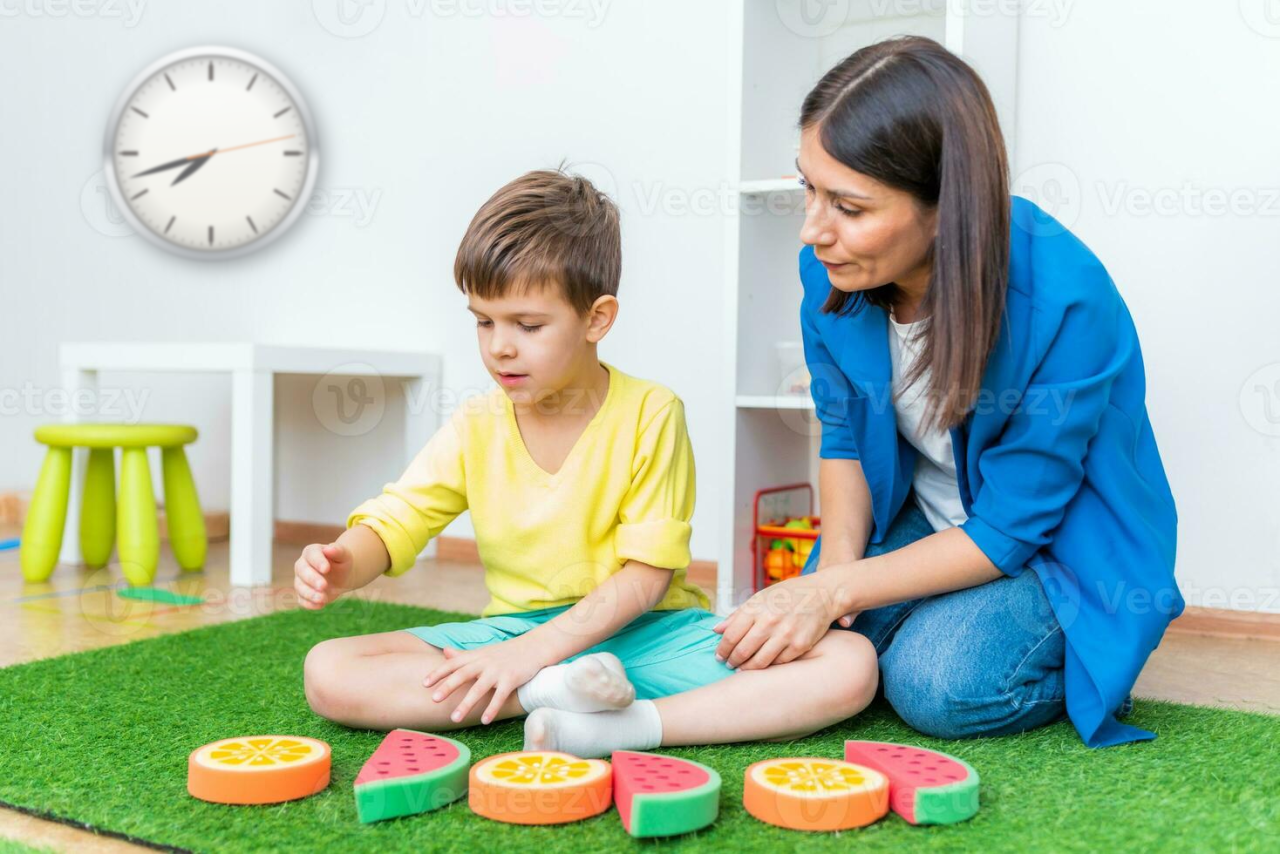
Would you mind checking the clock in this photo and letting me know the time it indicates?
7:42:13
